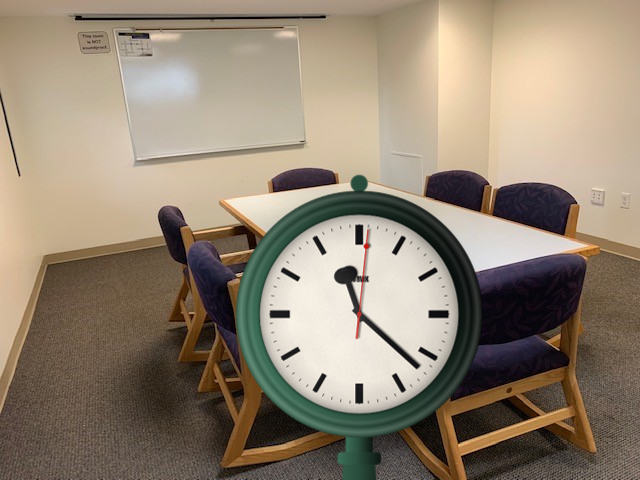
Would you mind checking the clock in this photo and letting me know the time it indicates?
11:22:01
